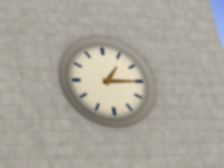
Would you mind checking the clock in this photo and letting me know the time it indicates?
1:15
